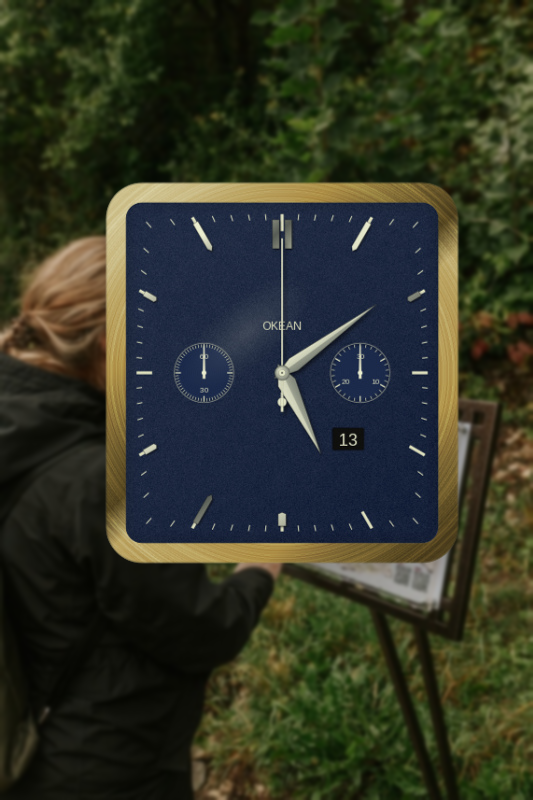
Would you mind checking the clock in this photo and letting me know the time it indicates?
5:09
